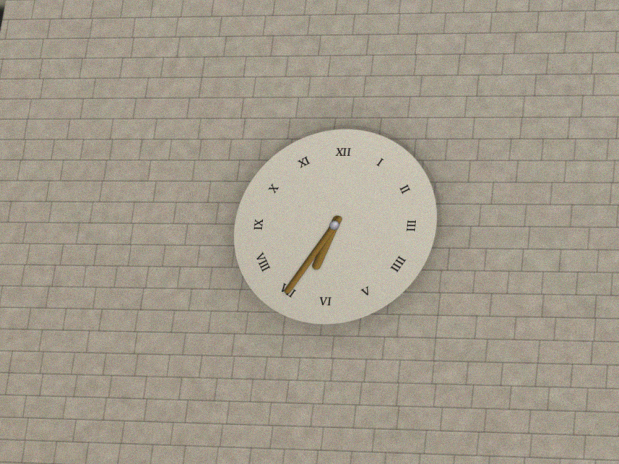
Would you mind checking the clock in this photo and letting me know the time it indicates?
6:35
